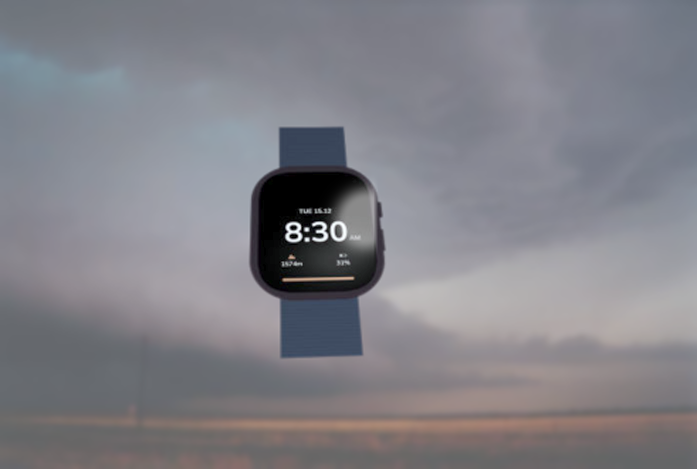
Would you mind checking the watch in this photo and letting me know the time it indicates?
8:30
